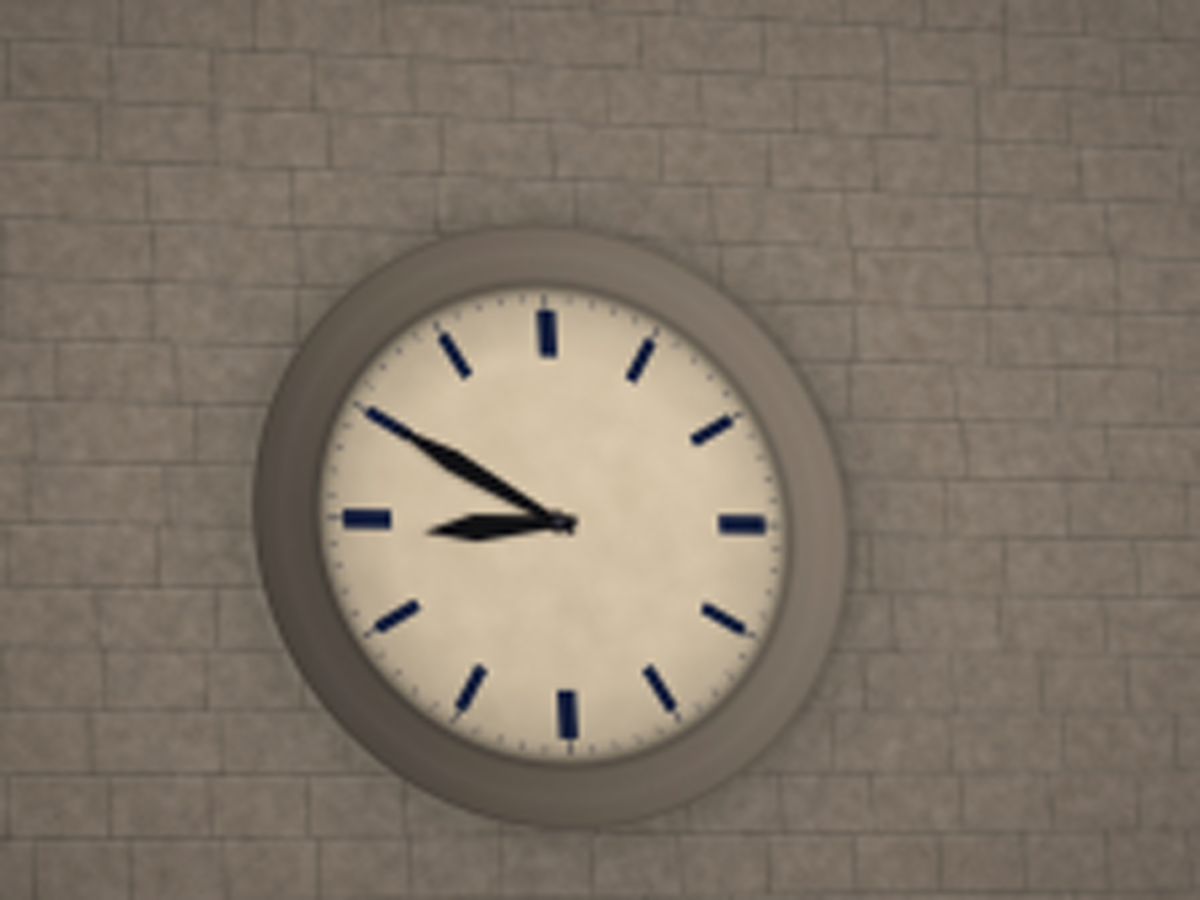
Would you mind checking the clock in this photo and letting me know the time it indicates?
8:50
